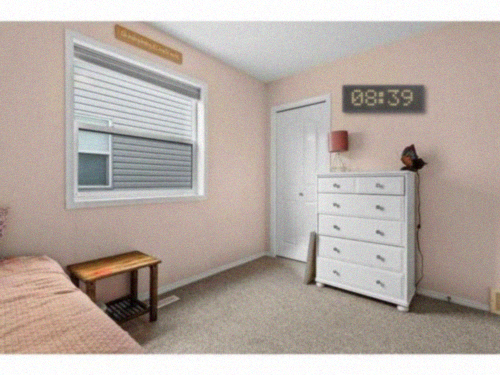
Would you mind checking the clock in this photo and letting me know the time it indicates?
8:39
